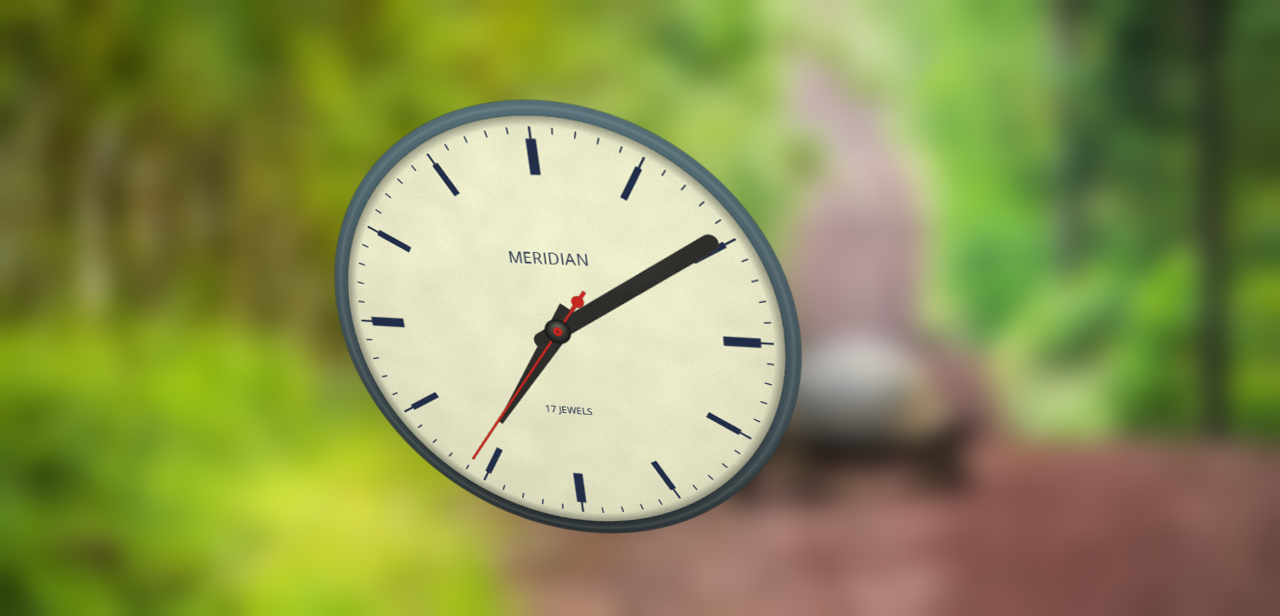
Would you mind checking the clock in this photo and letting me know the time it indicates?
7:09:36
